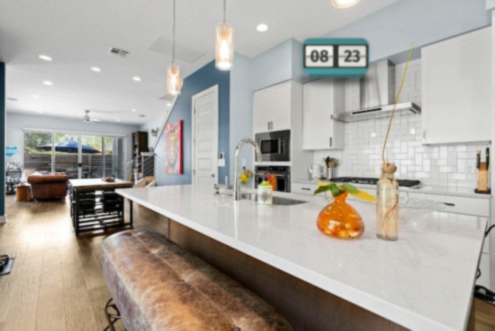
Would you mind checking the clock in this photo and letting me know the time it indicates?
8:23
